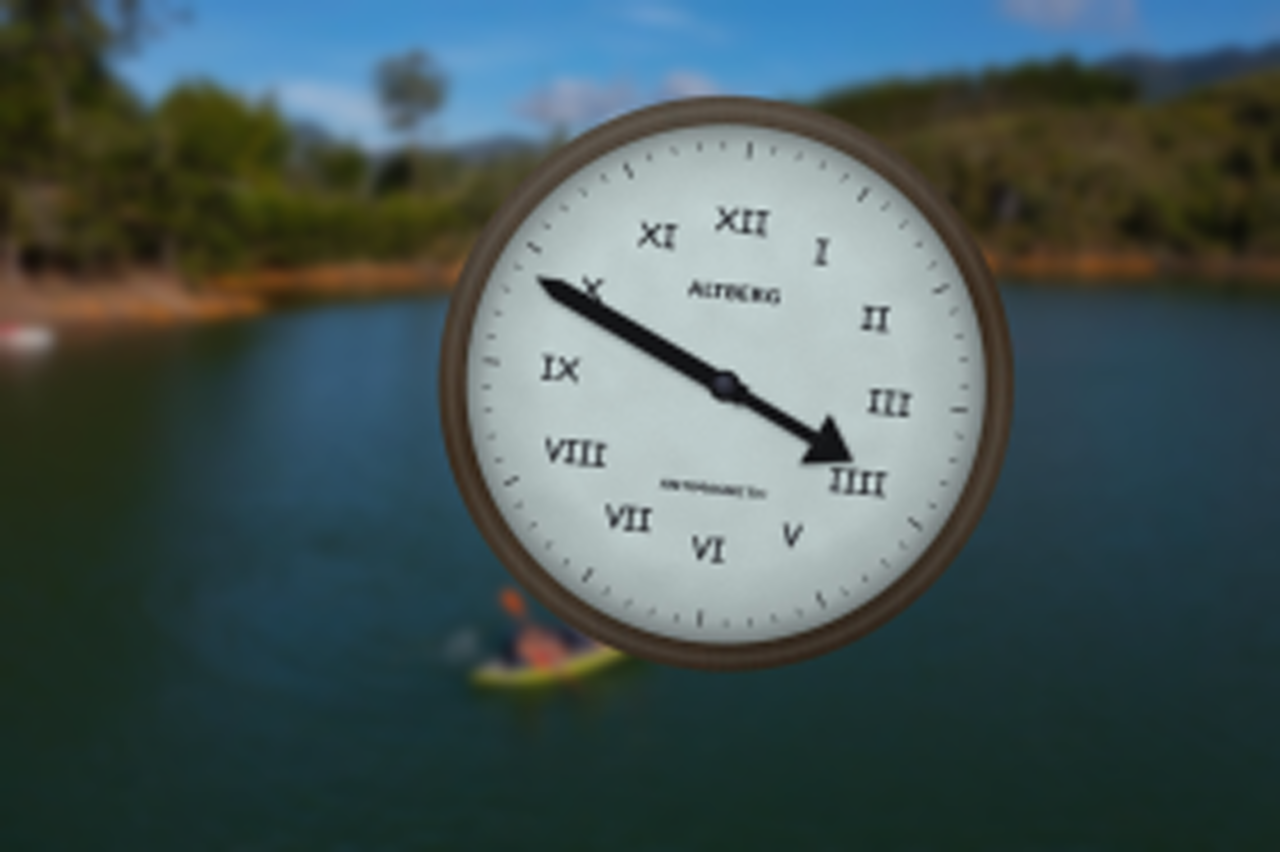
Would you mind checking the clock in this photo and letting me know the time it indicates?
3:49
